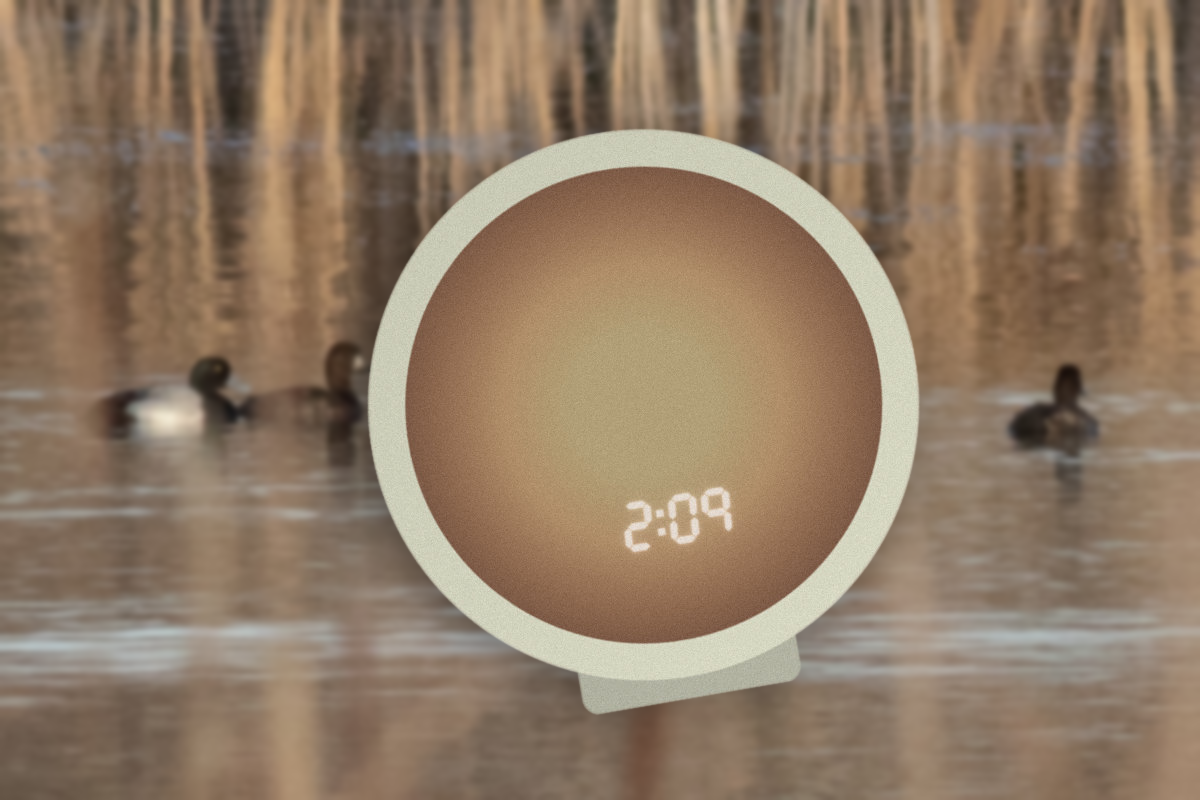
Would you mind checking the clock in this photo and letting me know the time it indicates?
2:09
